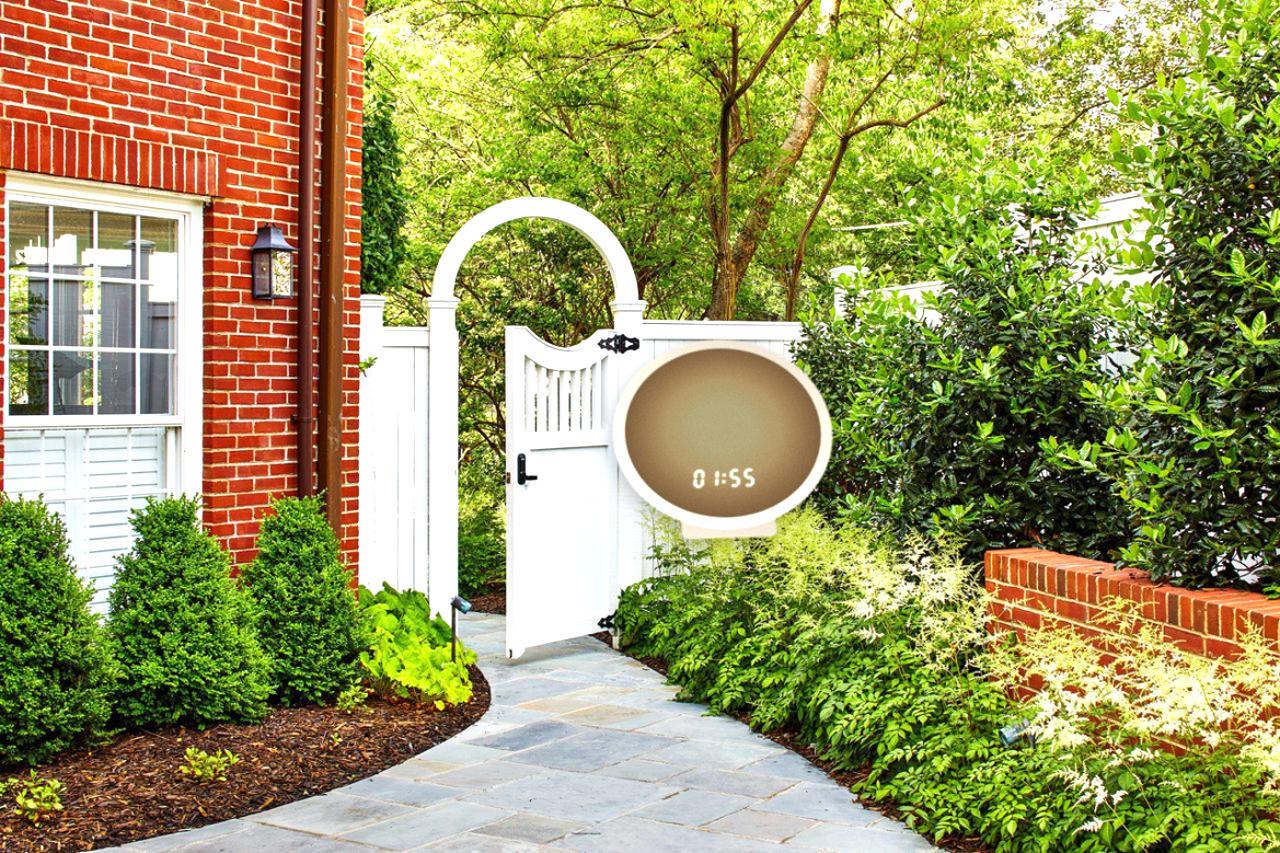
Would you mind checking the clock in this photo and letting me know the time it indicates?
1:55
